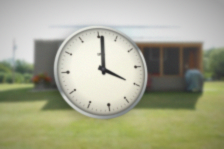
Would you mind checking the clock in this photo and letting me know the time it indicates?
4:01
